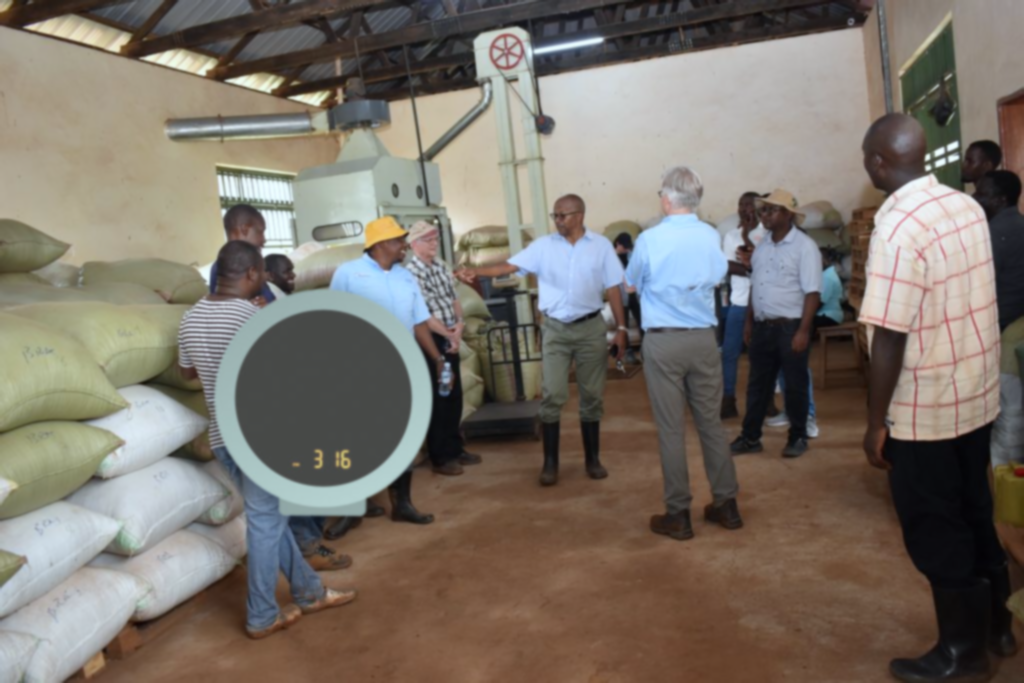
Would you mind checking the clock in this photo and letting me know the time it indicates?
3:16
